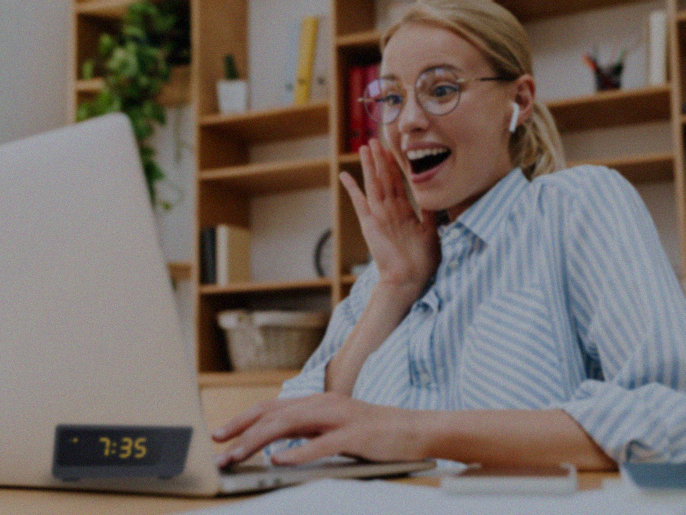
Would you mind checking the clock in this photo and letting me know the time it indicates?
7:35
